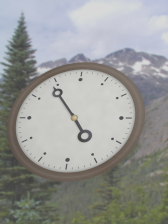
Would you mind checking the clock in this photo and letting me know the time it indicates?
4:54
